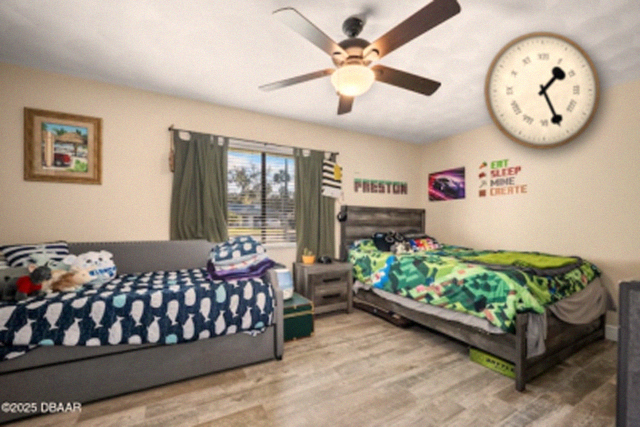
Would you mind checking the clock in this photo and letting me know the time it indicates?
1:26
